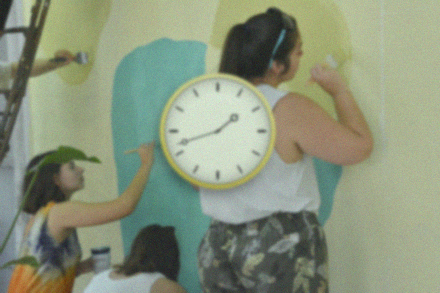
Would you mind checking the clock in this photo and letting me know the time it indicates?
1:42
